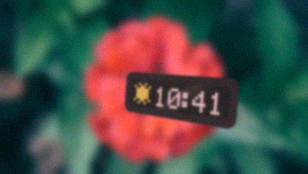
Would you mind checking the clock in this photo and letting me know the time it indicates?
10:41
